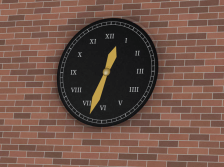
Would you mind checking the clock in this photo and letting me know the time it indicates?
12:33
